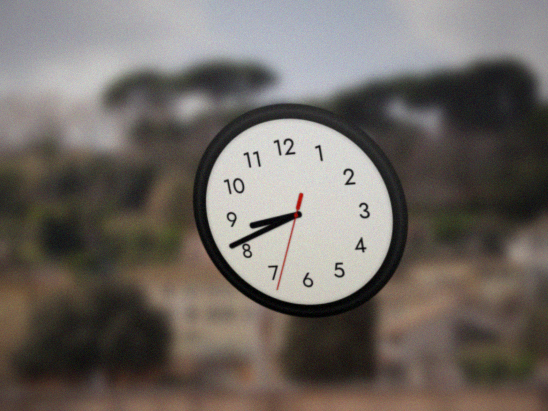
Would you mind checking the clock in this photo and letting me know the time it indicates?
8:41:34
